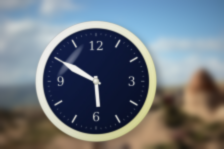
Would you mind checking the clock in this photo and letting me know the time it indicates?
5:50
